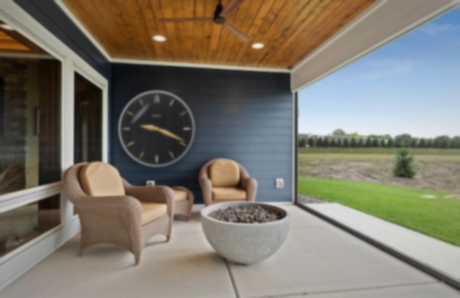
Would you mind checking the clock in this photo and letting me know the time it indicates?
9:19
